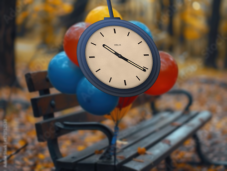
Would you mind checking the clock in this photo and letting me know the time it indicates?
10:21
